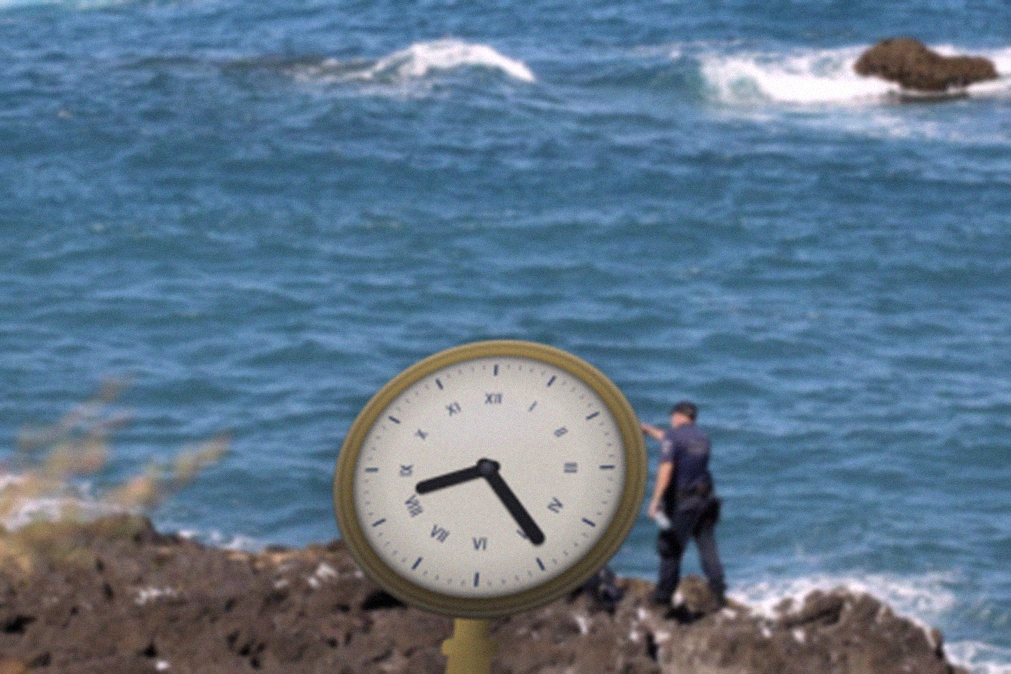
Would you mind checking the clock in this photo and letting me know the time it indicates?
8:24
